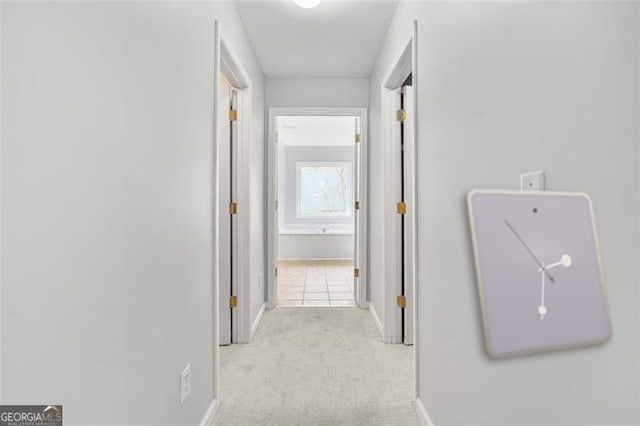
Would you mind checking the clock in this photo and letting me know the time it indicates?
2:31:54
